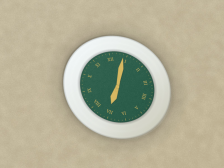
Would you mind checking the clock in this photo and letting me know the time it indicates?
7:04
